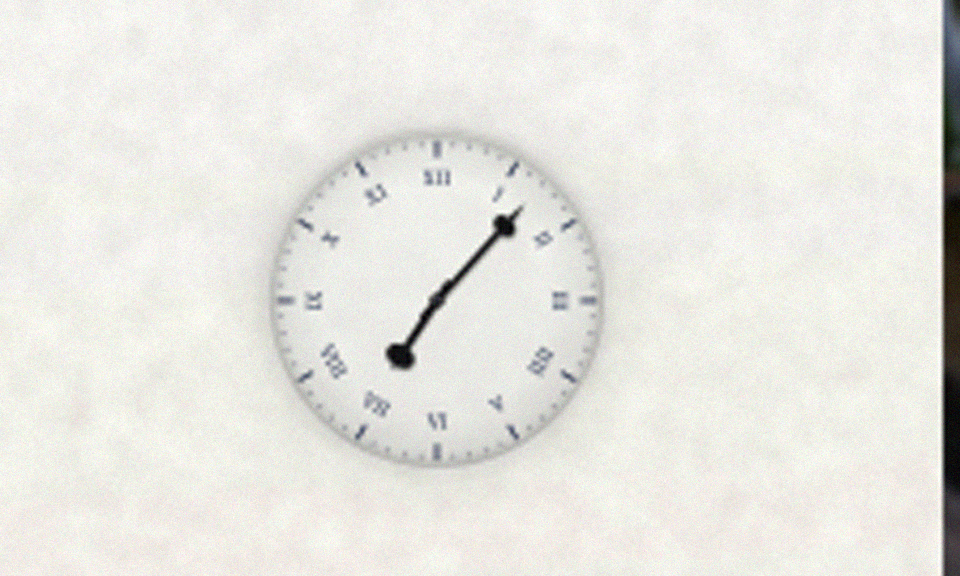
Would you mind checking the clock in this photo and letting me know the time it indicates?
7:07
